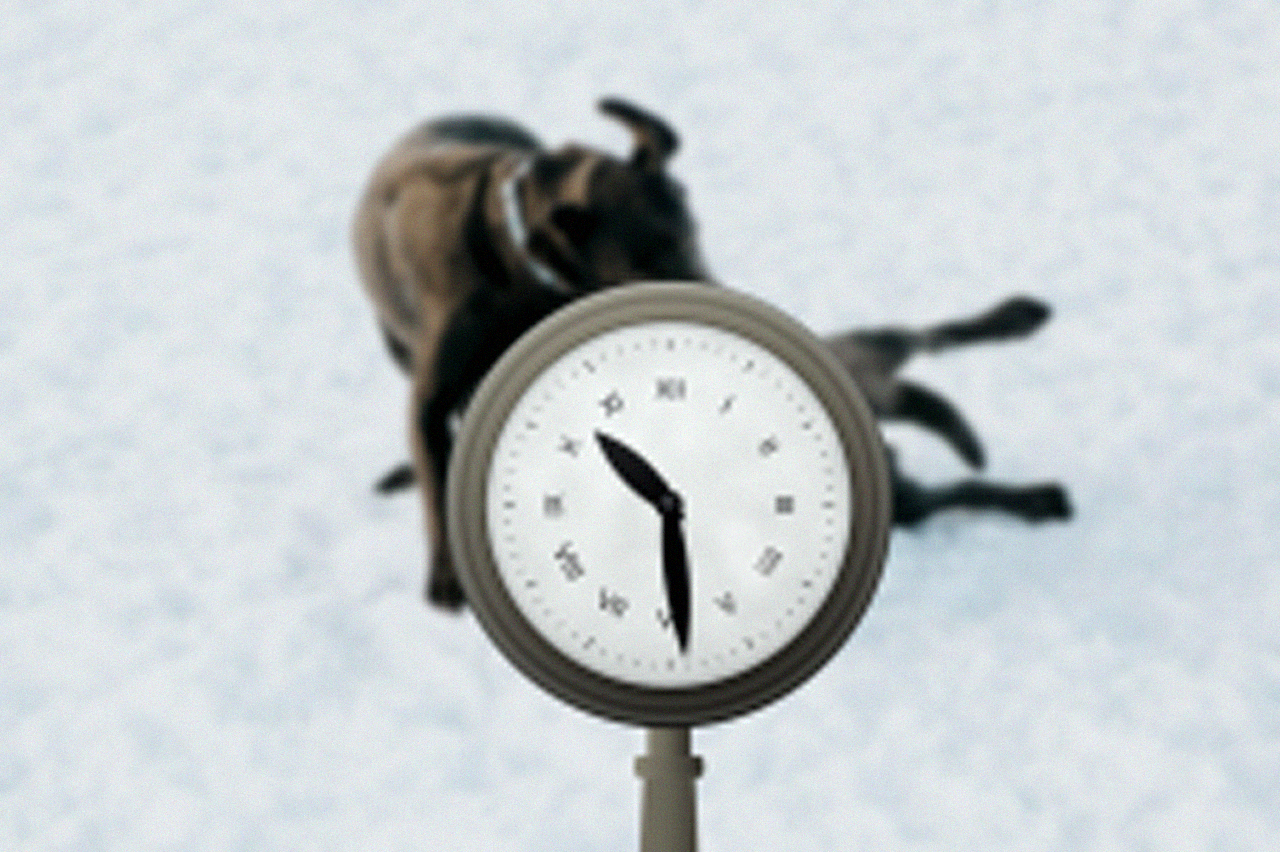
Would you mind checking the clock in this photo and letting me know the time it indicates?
10:29
